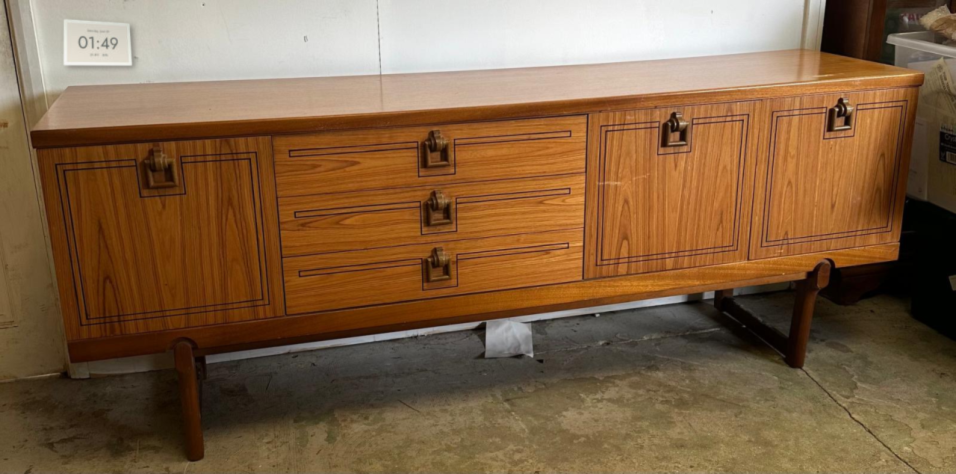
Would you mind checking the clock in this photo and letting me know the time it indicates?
1:49
